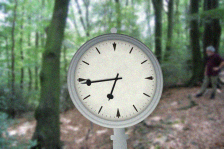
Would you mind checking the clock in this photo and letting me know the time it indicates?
6:44
